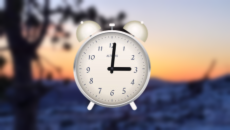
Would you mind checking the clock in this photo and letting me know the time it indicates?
3:01
